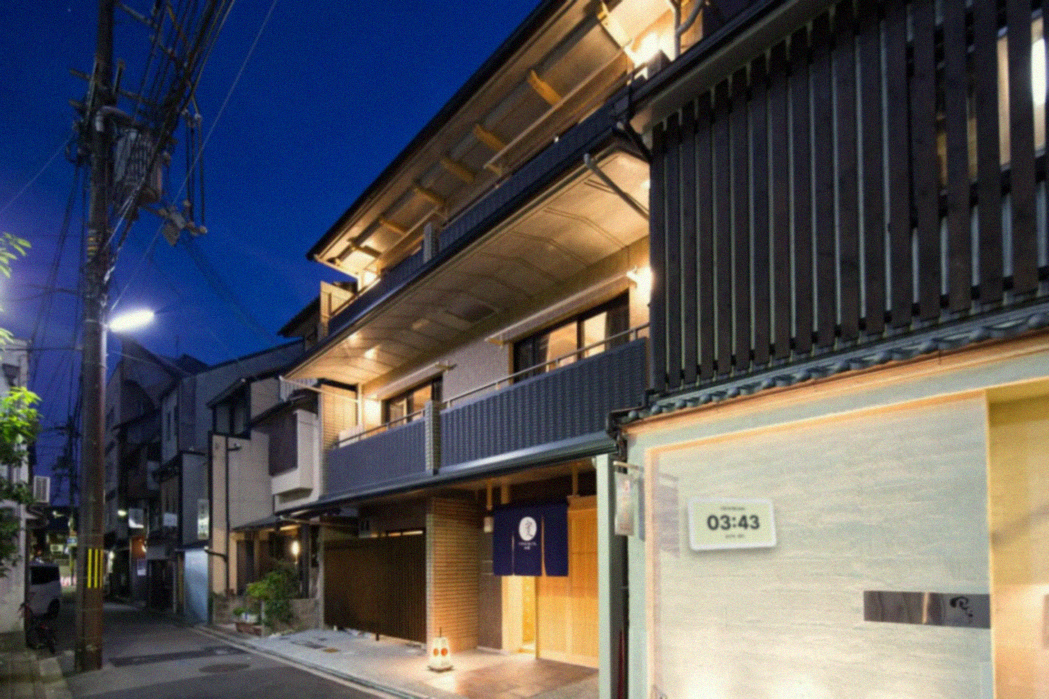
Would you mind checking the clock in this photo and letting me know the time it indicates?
3:43
